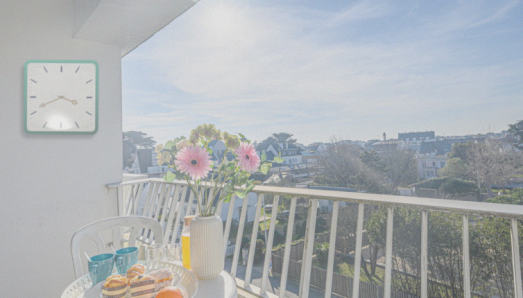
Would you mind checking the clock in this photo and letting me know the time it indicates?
3:41
